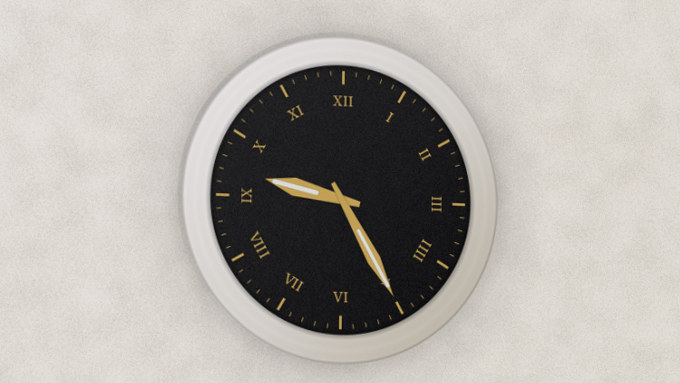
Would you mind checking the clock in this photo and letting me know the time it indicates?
9:25
